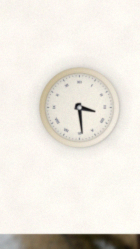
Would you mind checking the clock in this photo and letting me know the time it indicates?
3:29
